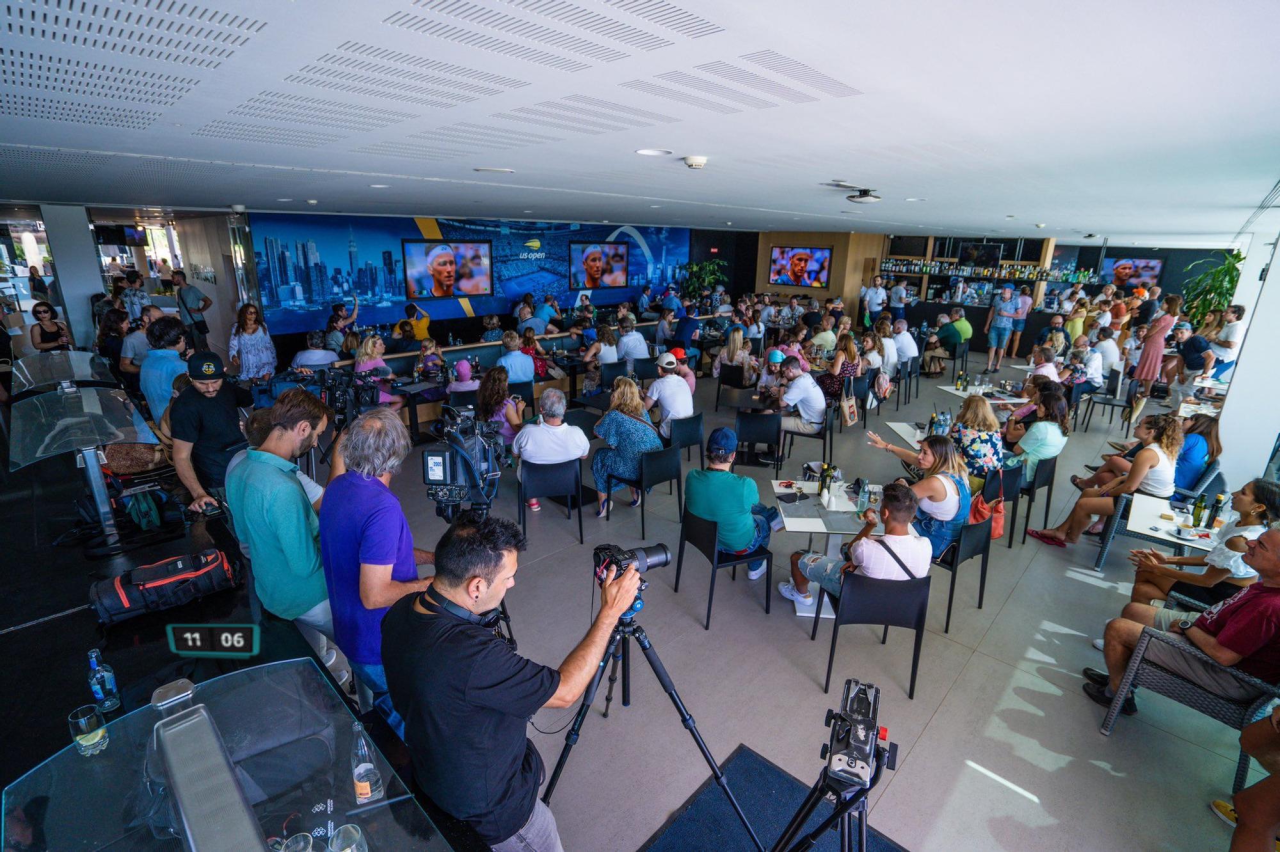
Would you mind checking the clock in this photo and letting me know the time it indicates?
11:06
